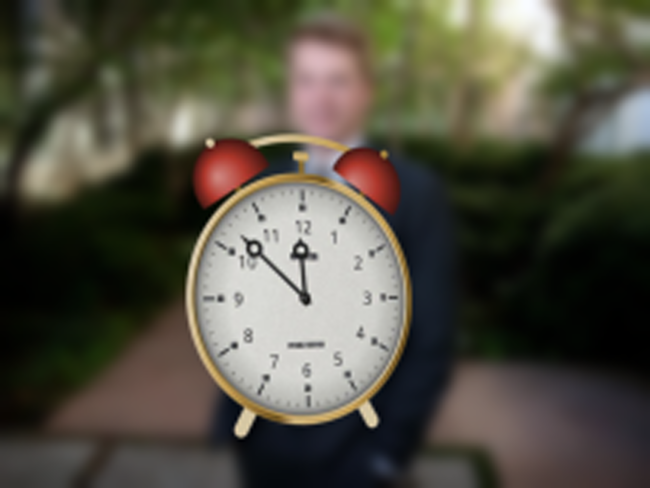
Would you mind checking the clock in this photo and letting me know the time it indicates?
11:52
